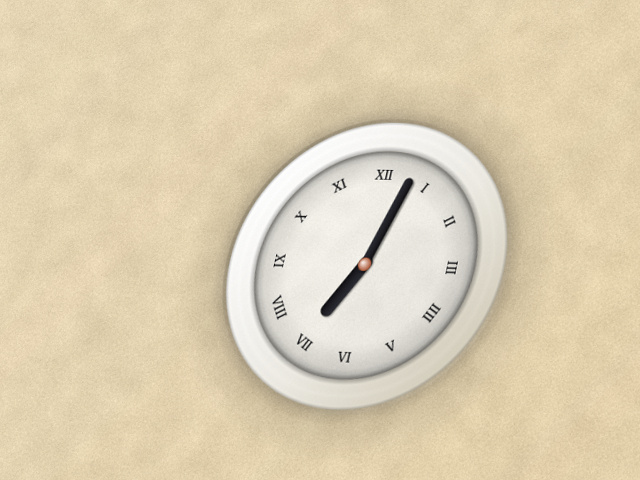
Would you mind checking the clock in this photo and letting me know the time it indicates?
7:03
